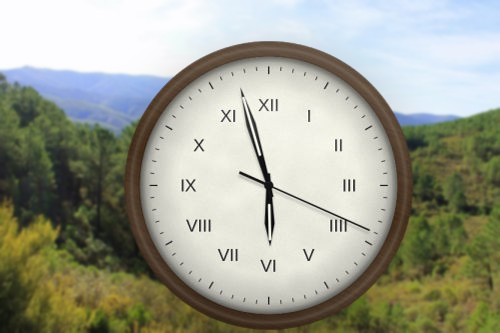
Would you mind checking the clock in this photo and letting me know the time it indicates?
5:57:19
